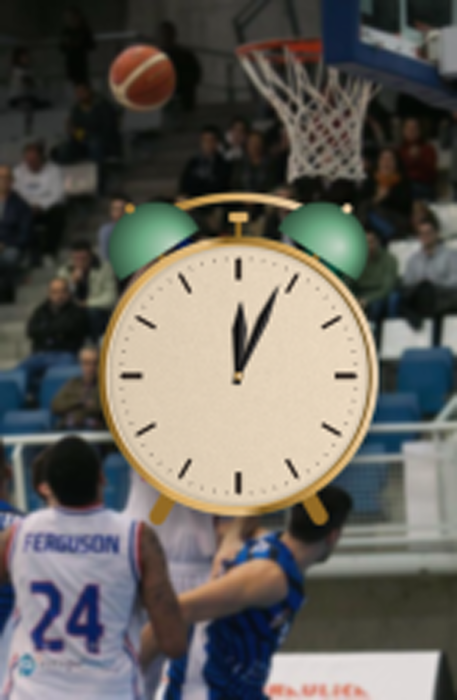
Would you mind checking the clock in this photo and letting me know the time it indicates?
12:04
